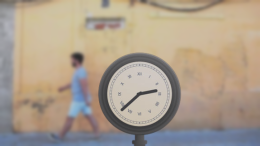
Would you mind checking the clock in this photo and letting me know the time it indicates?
2:38
